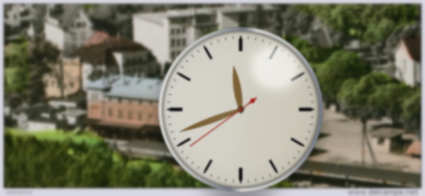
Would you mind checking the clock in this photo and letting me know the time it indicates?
11:41:39
